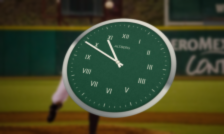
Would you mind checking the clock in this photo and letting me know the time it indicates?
10:49
